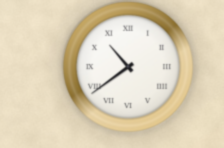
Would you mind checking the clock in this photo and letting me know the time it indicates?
10:39
